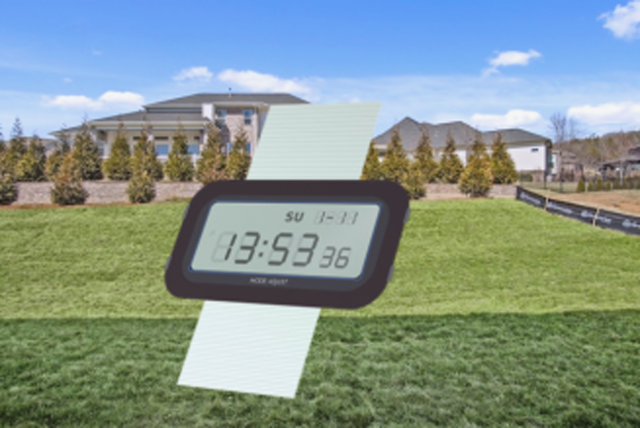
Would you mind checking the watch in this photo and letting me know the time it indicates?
13:53:36
